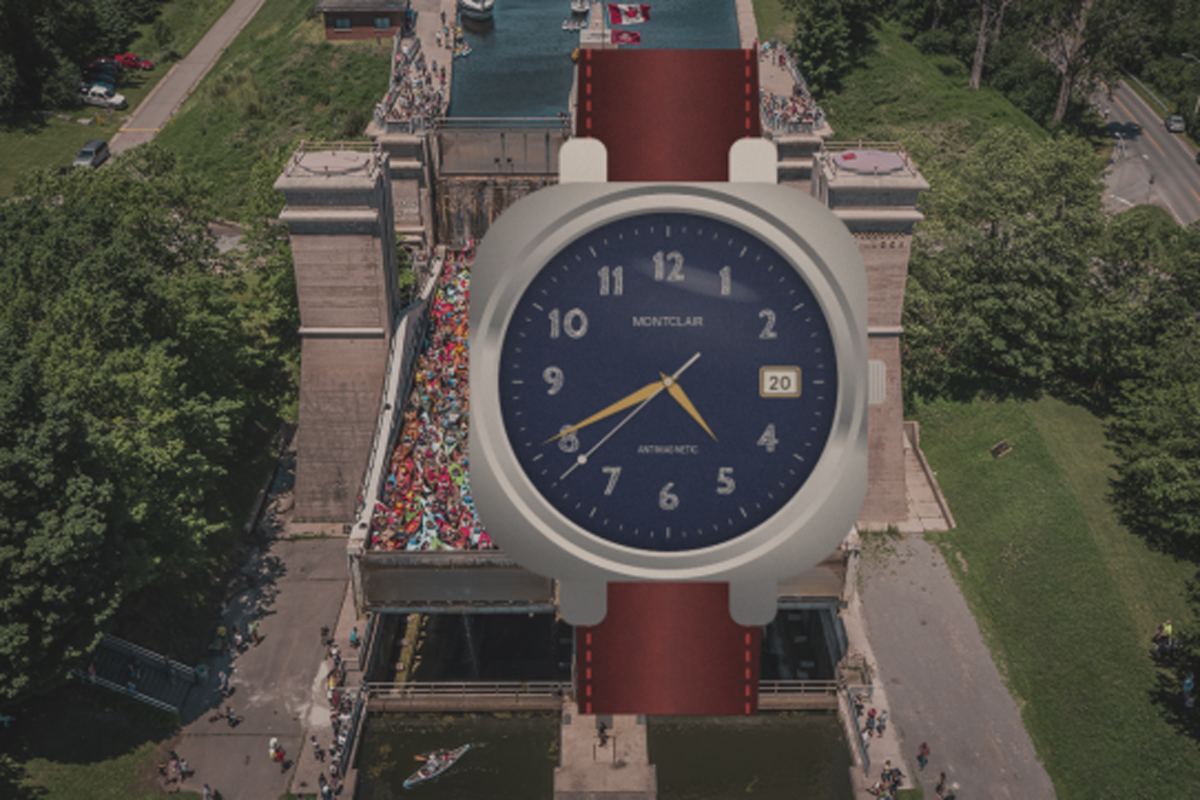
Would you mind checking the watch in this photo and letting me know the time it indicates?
4:40:38
